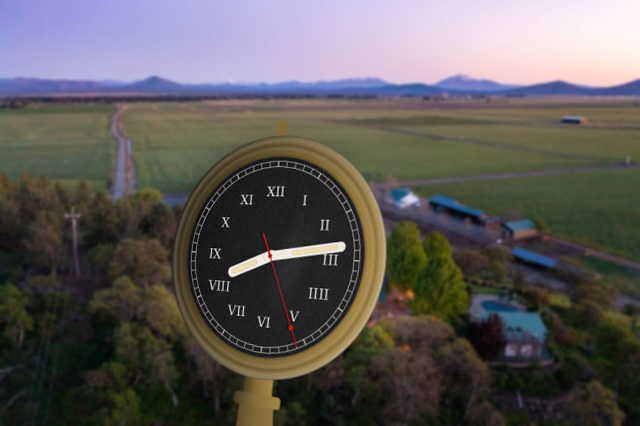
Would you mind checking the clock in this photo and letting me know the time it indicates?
8:13:26
